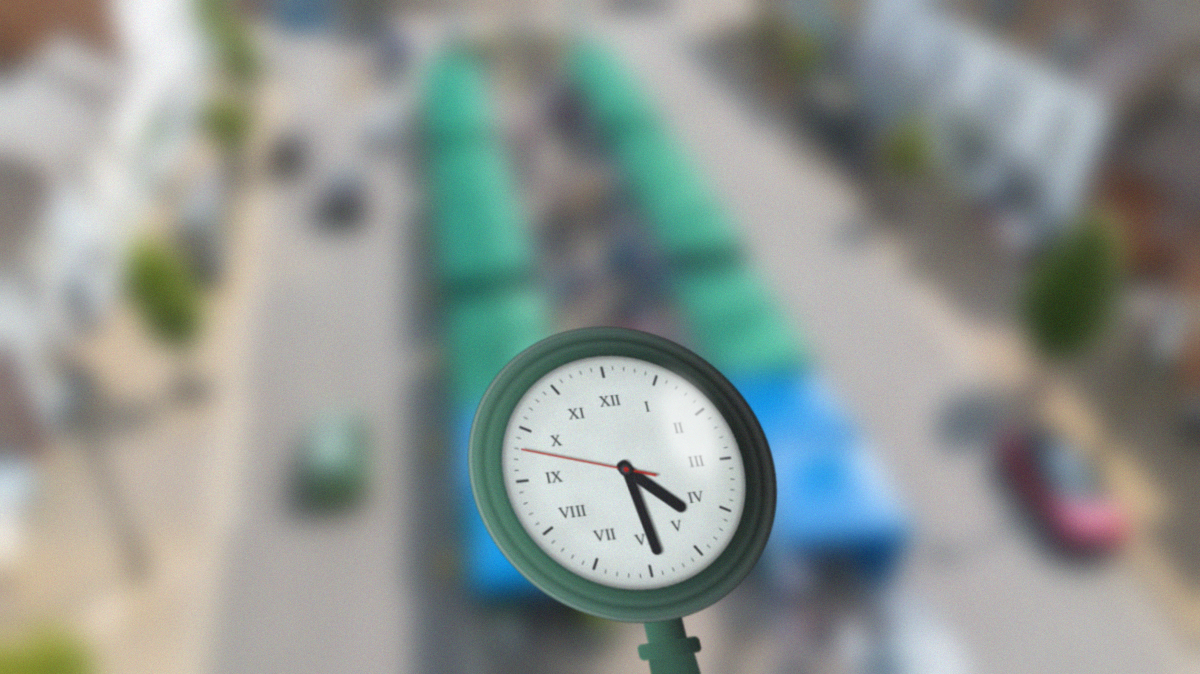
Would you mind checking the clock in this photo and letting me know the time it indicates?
4:28:48
